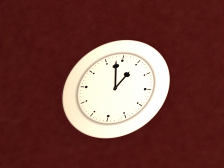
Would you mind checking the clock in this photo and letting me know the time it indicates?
12:58
